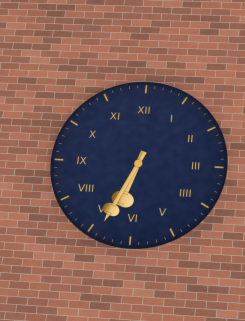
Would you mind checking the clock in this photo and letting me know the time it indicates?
6:34
